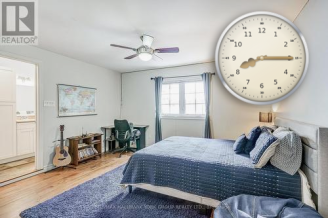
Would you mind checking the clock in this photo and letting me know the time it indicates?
8:15
